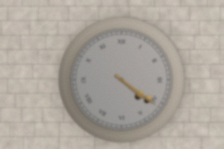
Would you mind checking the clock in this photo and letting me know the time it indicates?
4:21
